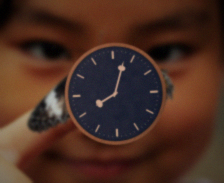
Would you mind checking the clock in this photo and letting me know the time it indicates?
8:03
